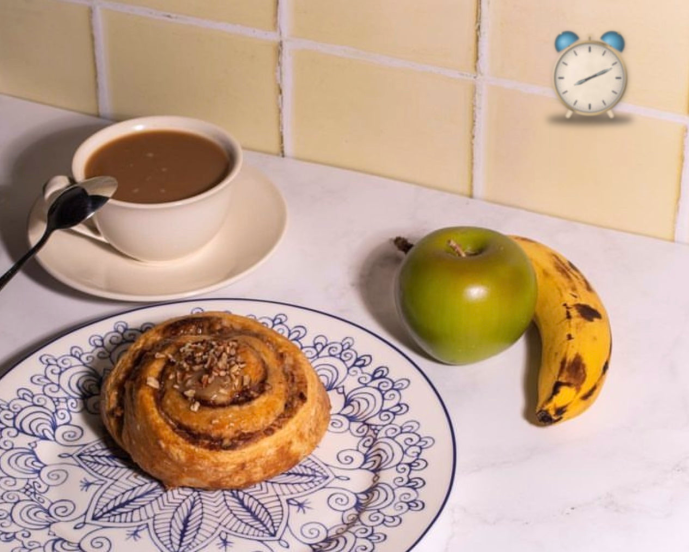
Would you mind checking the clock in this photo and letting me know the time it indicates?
8:11
